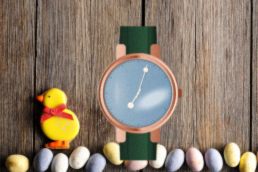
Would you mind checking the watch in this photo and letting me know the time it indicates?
7:03
